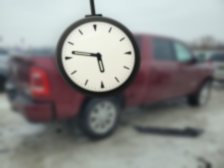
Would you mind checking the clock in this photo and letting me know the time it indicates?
5:47
